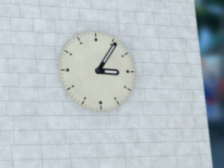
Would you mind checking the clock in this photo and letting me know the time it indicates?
3:06
